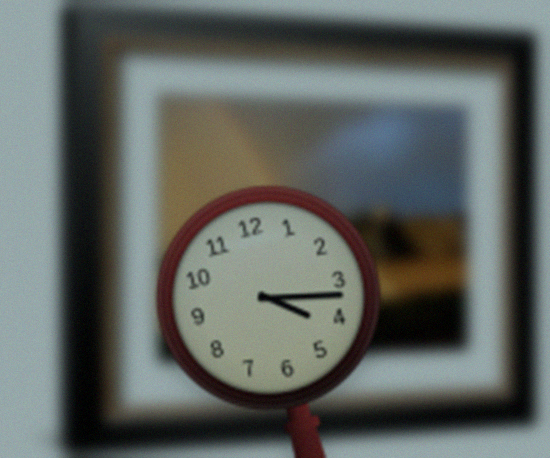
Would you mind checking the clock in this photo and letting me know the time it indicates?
4:17
